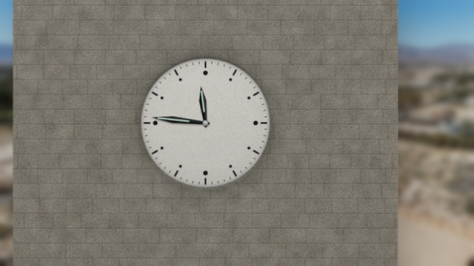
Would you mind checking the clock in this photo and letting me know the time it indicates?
11:46
